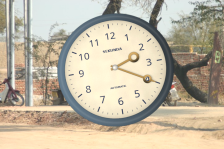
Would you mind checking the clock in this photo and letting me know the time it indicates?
2:20
